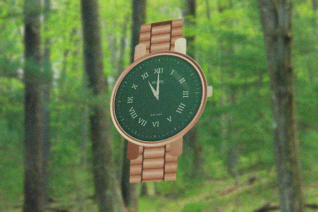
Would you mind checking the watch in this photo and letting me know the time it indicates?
11:00
